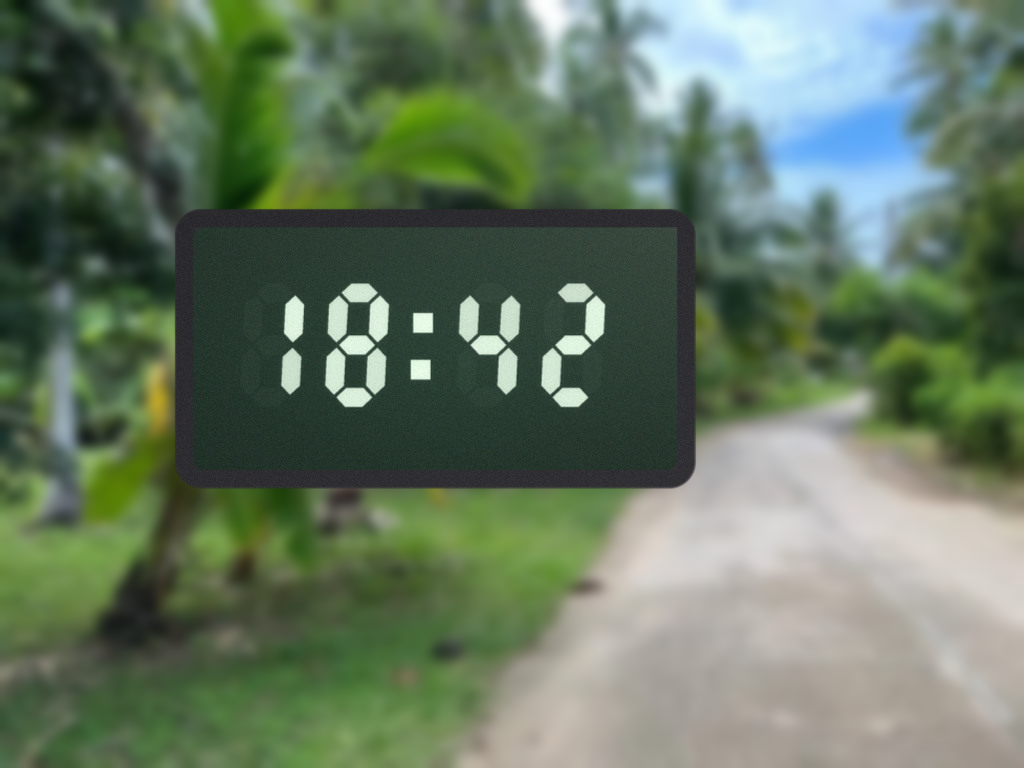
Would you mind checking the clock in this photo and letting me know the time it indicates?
18:42
